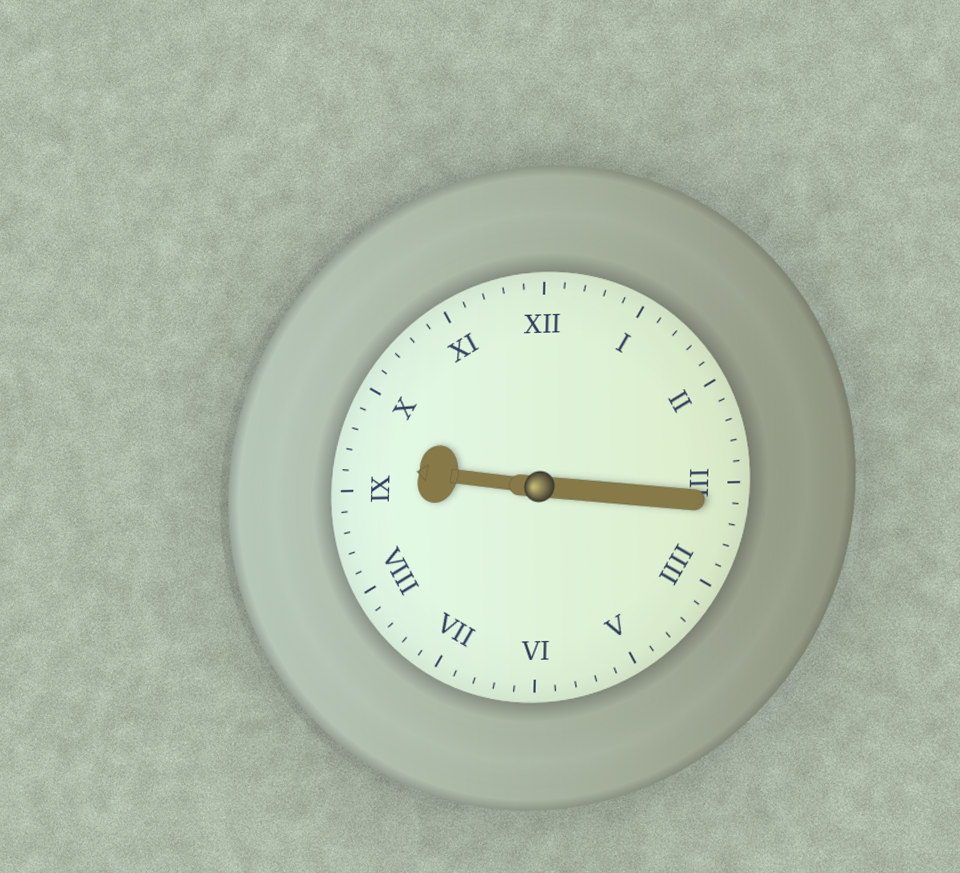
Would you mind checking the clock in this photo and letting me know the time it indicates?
9:16
